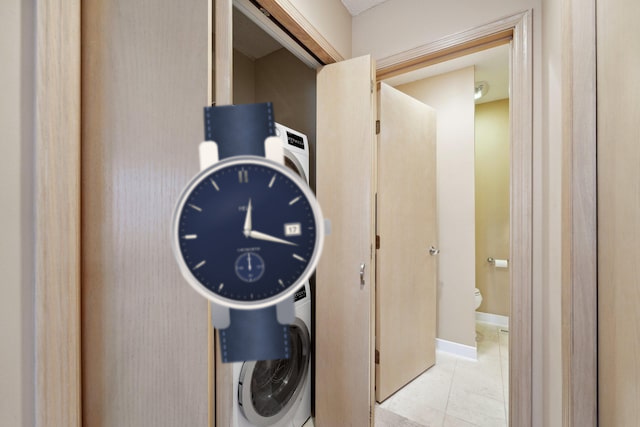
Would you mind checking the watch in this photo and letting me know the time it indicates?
12:18
